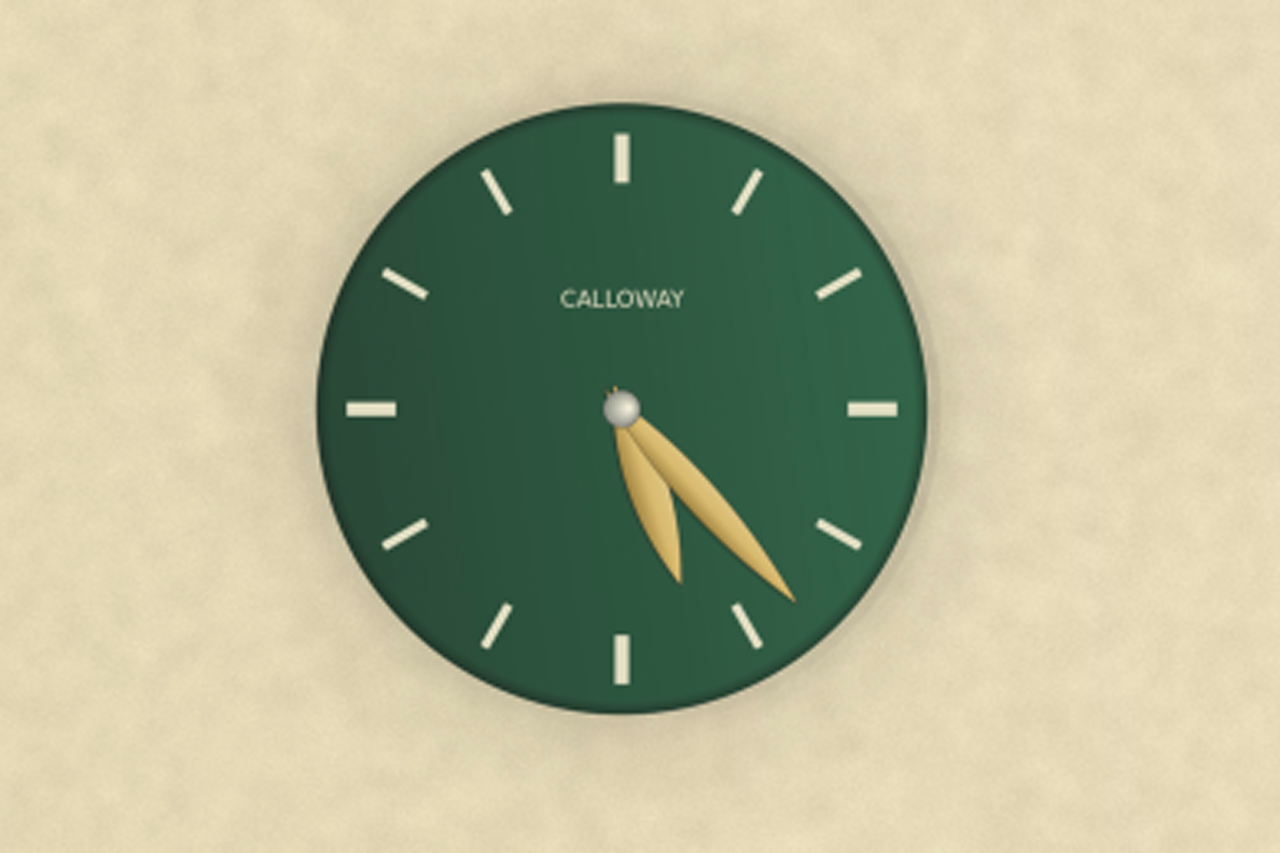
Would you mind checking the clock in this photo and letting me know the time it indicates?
5:23
